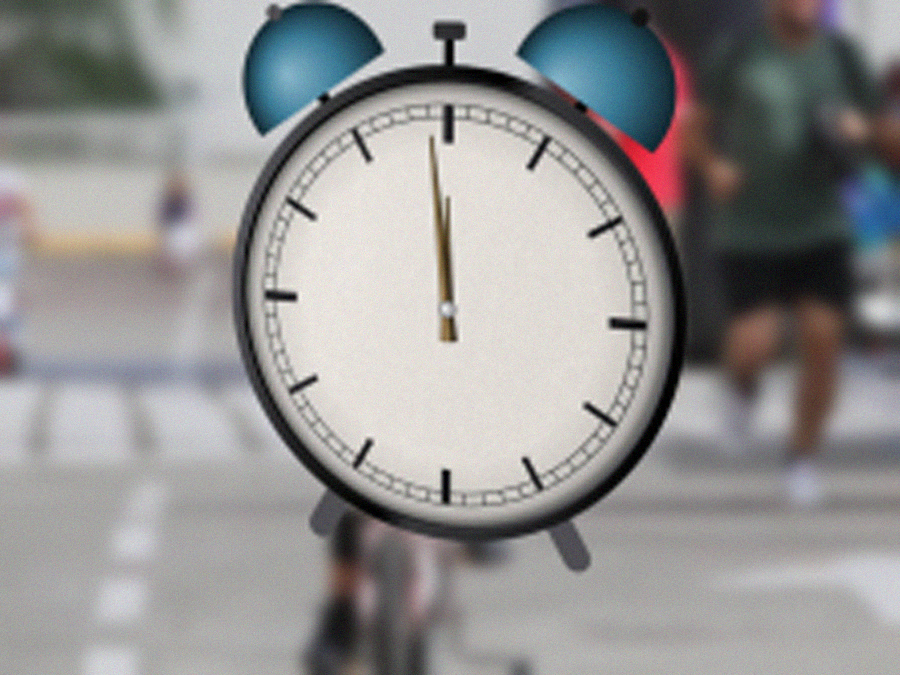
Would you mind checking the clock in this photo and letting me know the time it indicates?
11:59
